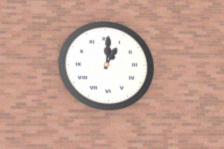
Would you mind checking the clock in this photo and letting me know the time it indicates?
1:01
